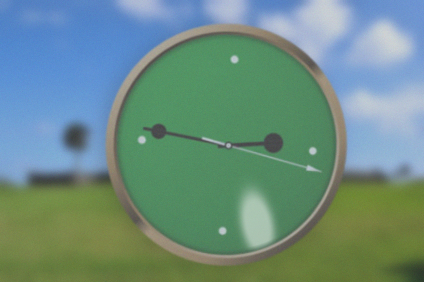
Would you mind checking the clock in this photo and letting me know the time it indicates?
2:46:17
